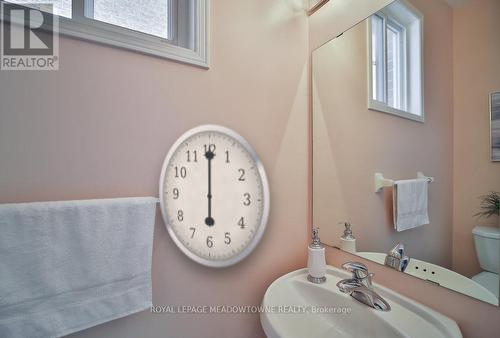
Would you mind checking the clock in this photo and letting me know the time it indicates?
6:00
